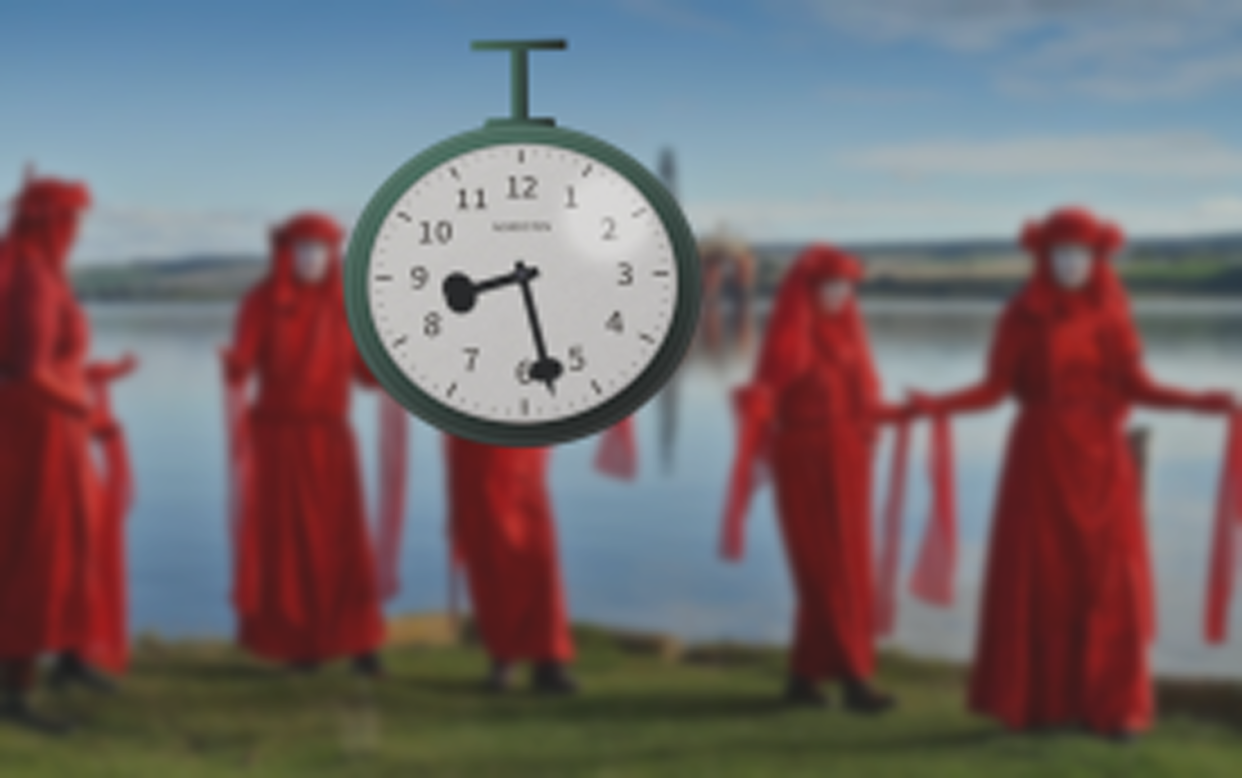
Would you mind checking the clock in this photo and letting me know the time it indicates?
8:28
